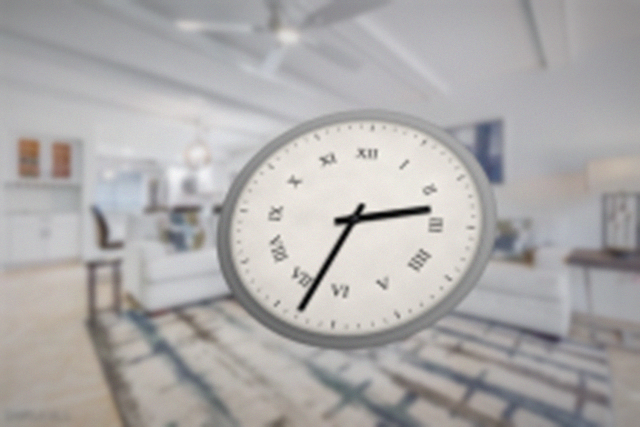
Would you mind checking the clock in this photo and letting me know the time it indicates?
2:33
